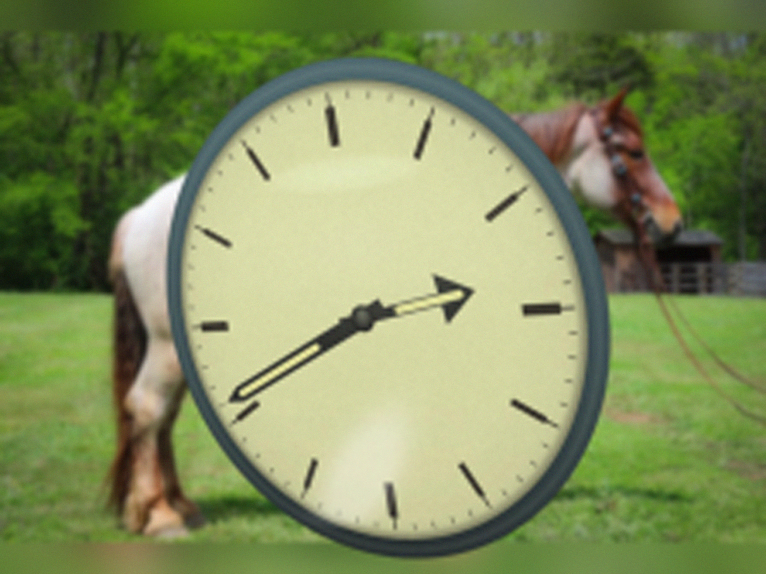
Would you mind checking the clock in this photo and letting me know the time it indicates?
2:41
